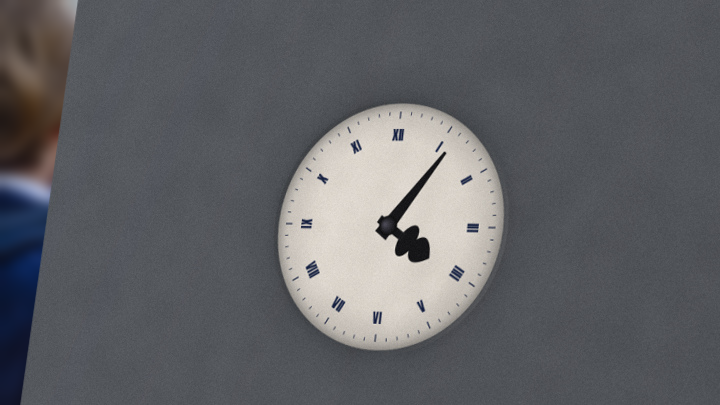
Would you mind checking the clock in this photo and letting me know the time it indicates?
4:06
